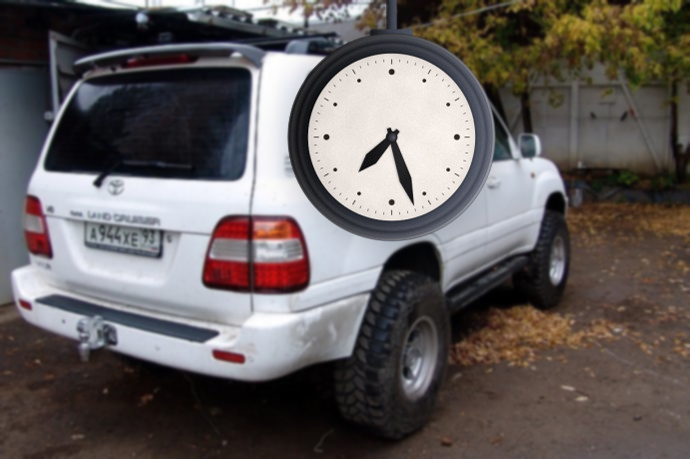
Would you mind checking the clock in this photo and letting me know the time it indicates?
7:27
